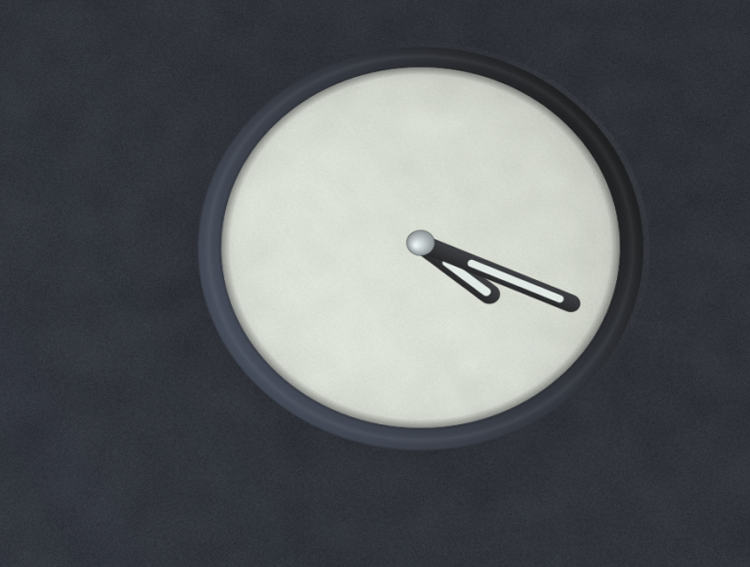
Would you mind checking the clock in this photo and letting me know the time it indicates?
4:19
